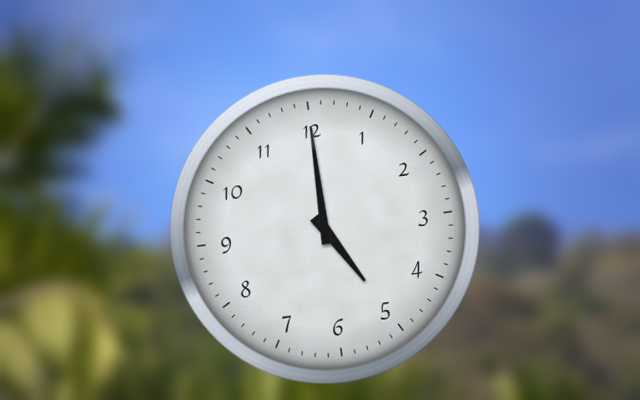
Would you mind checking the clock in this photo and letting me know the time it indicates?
5:00
